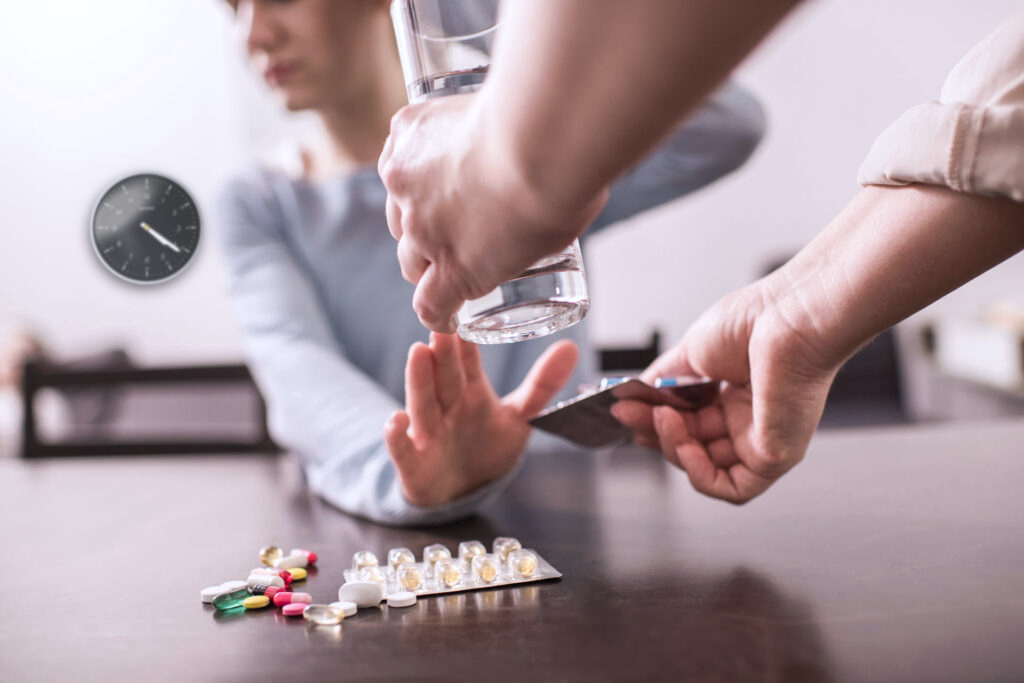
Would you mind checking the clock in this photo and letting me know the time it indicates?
4:21
